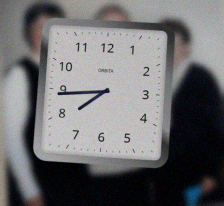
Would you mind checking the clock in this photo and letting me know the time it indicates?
7:44
